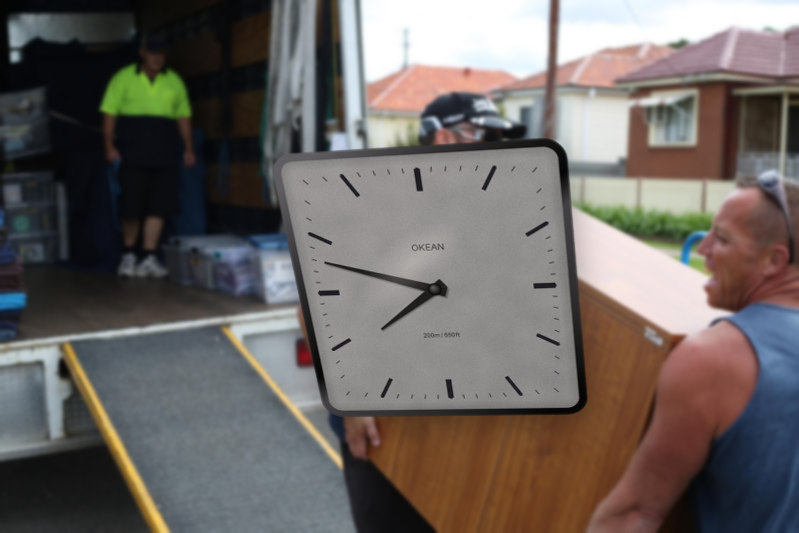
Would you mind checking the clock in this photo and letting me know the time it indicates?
7:48
